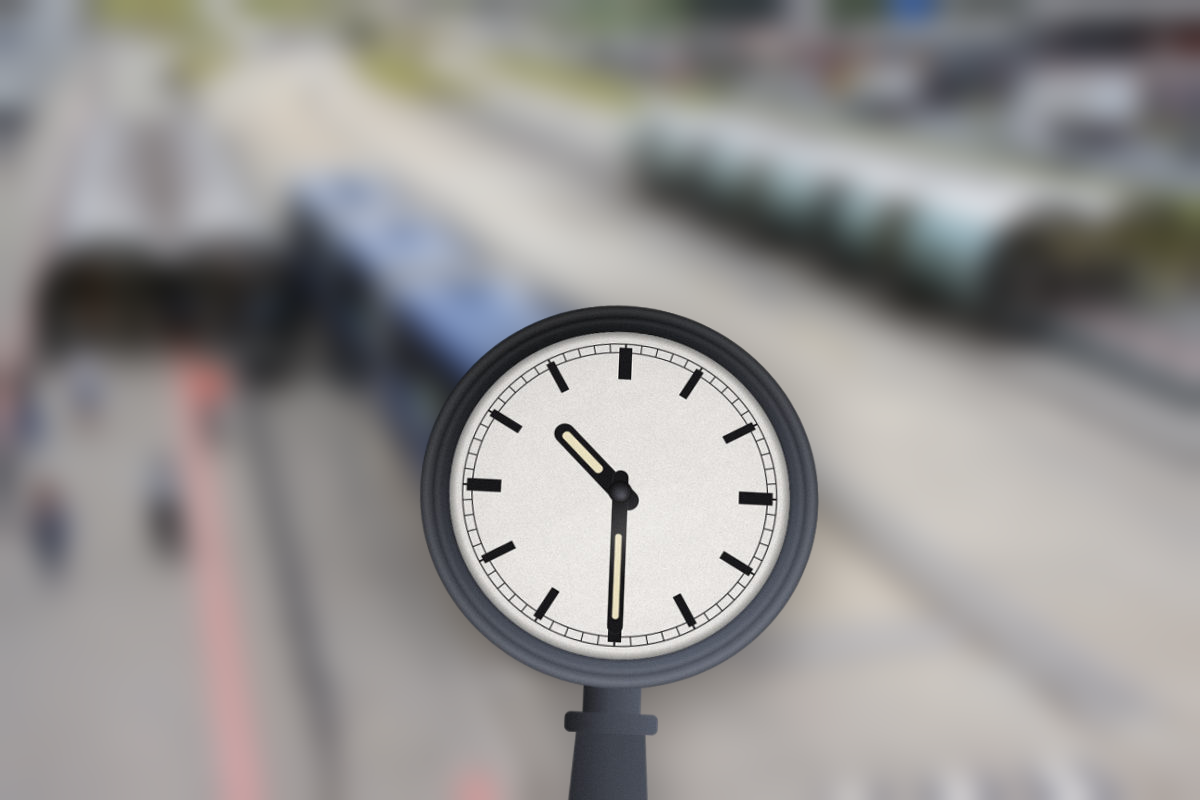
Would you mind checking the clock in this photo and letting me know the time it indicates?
10:30
